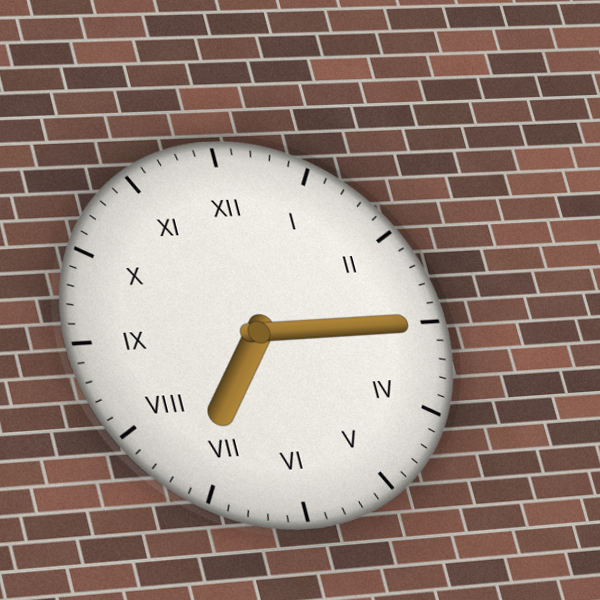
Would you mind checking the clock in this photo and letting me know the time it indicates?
7:15
